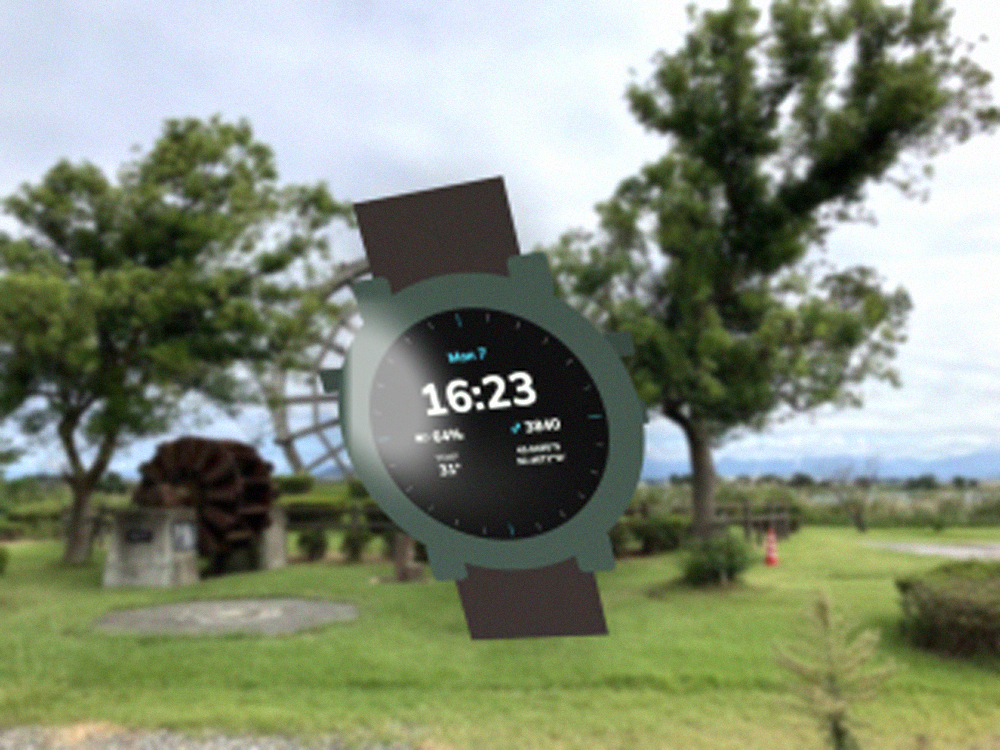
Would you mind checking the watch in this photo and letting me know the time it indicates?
16:23
